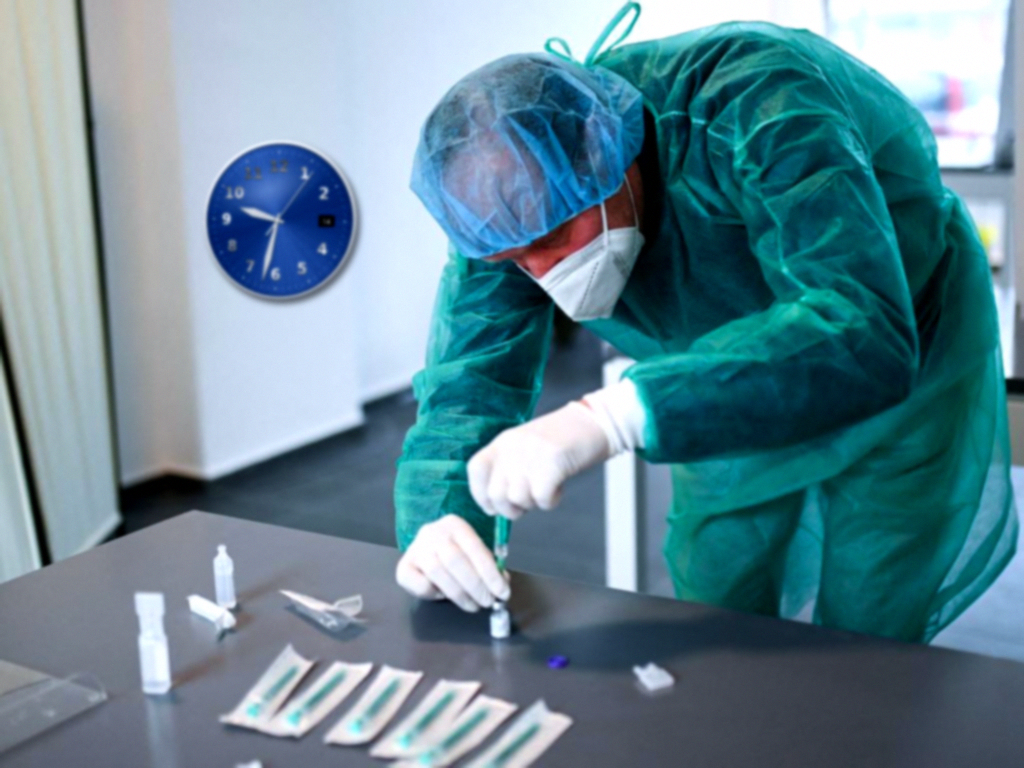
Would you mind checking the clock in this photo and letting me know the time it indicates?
9:32:06
